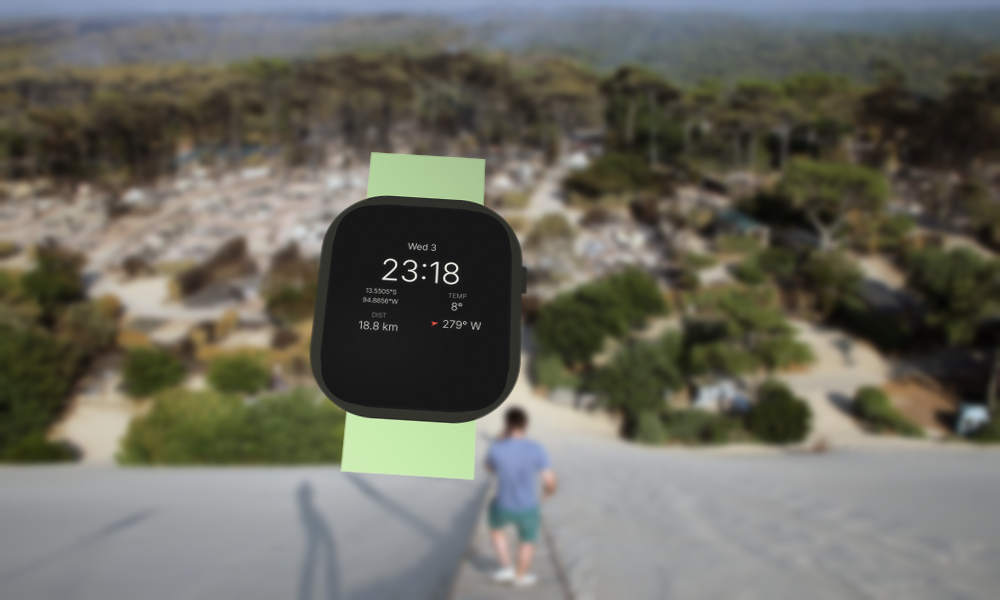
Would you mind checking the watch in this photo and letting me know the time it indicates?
23:18
